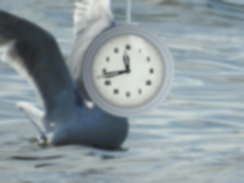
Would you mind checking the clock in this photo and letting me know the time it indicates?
11:43
